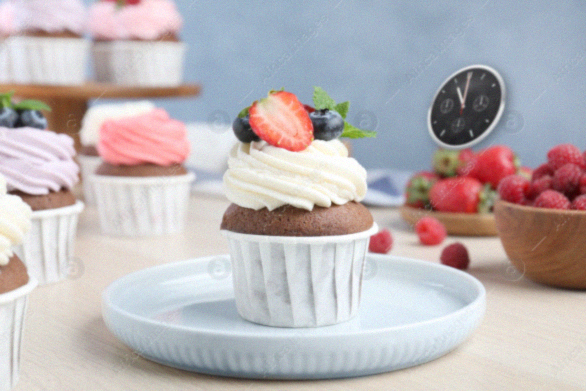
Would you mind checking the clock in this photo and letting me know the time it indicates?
11:00
